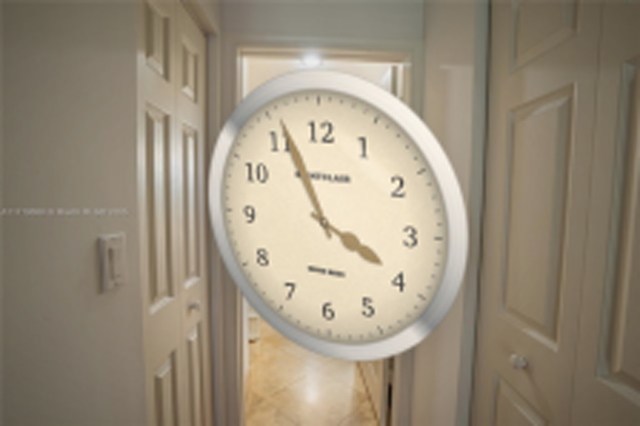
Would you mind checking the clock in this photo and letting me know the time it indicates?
3:56
